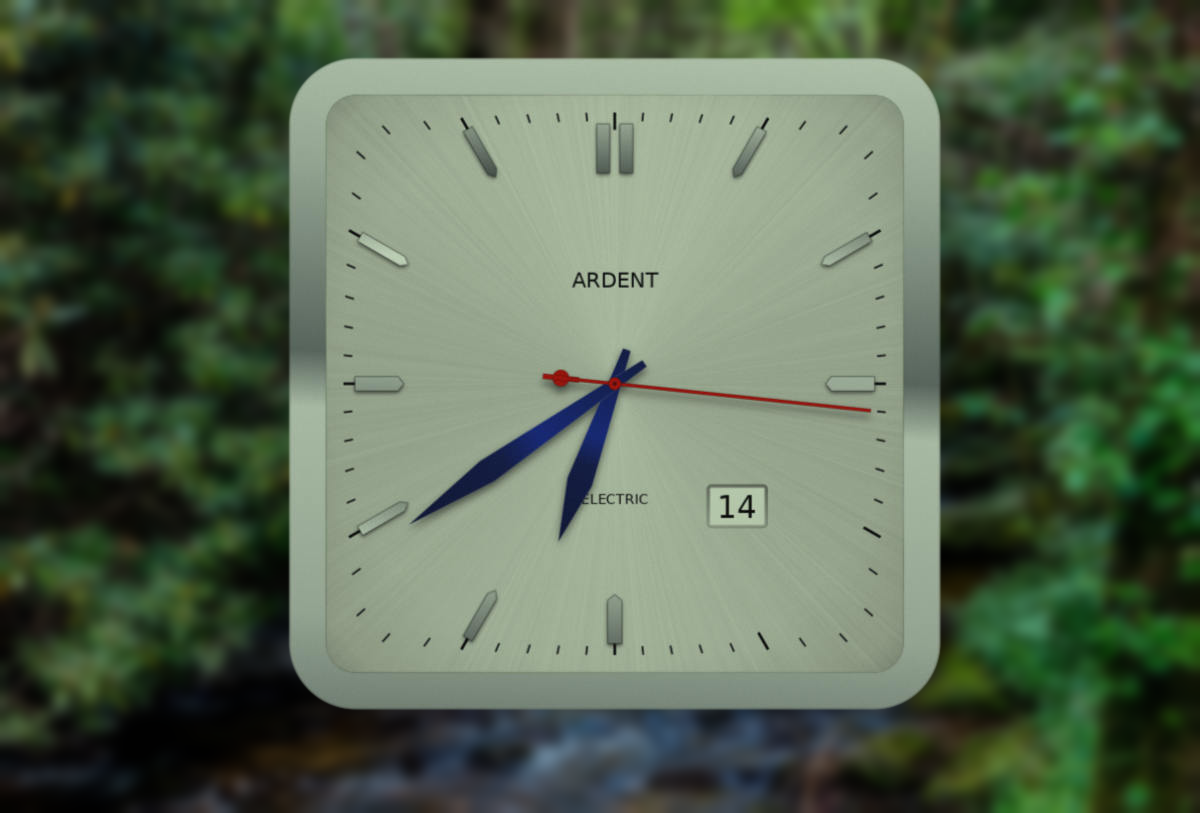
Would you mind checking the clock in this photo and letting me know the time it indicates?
6:39:16
